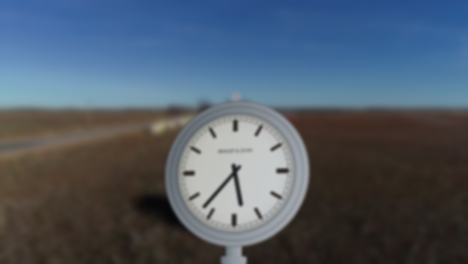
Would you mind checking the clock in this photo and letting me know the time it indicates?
5:37
